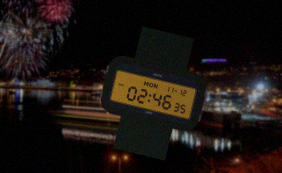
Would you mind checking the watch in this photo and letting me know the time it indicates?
2:46:35
